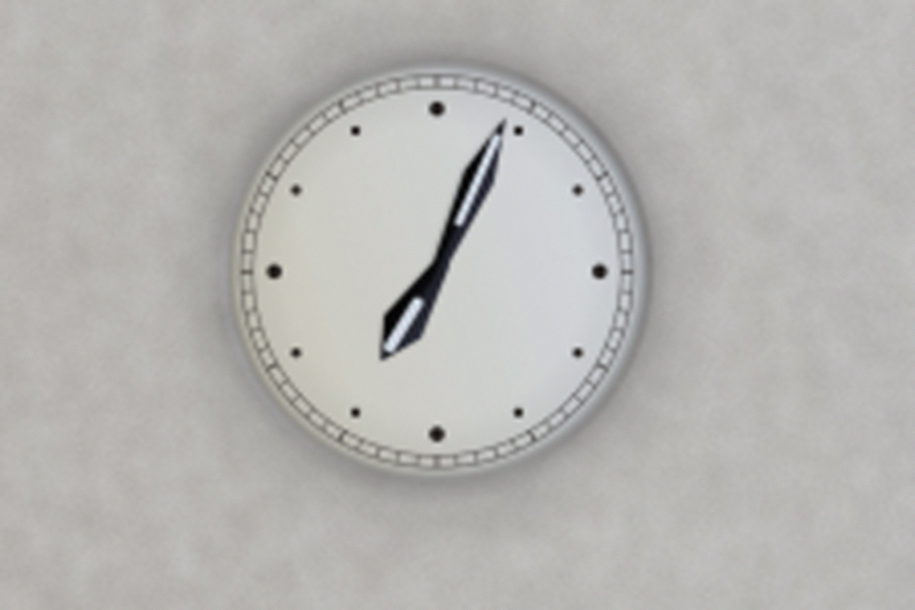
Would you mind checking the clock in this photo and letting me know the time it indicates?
7:04
